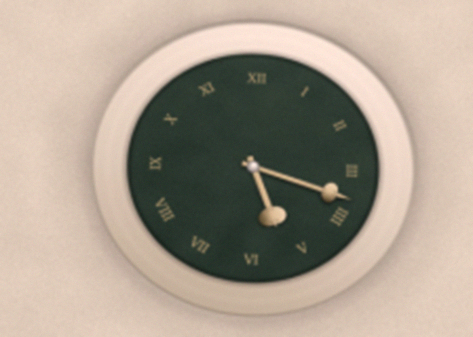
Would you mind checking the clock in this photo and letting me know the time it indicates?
5:18
